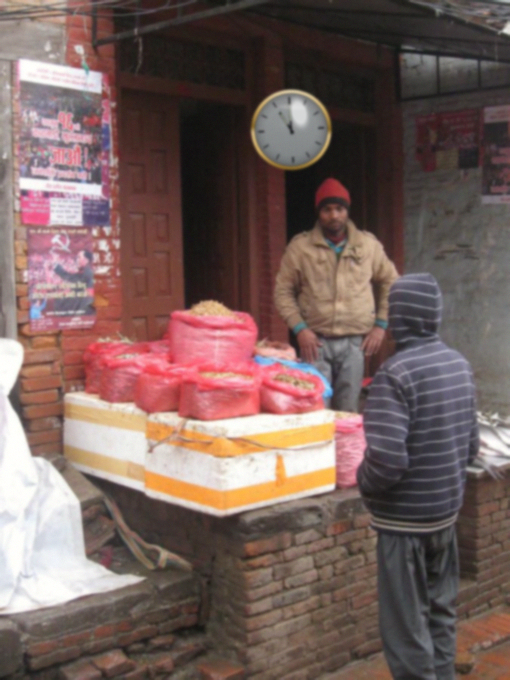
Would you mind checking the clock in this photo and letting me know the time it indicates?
11:00
